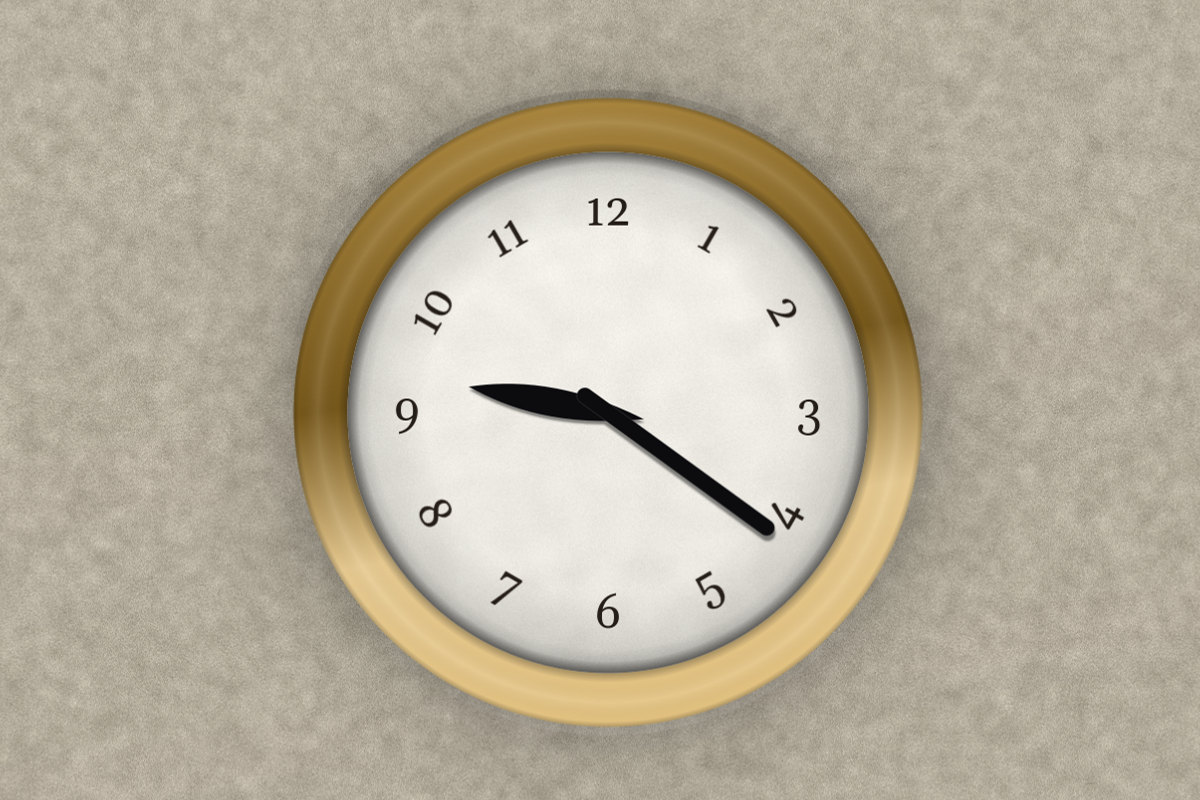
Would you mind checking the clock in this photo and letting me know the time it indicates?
9:21
